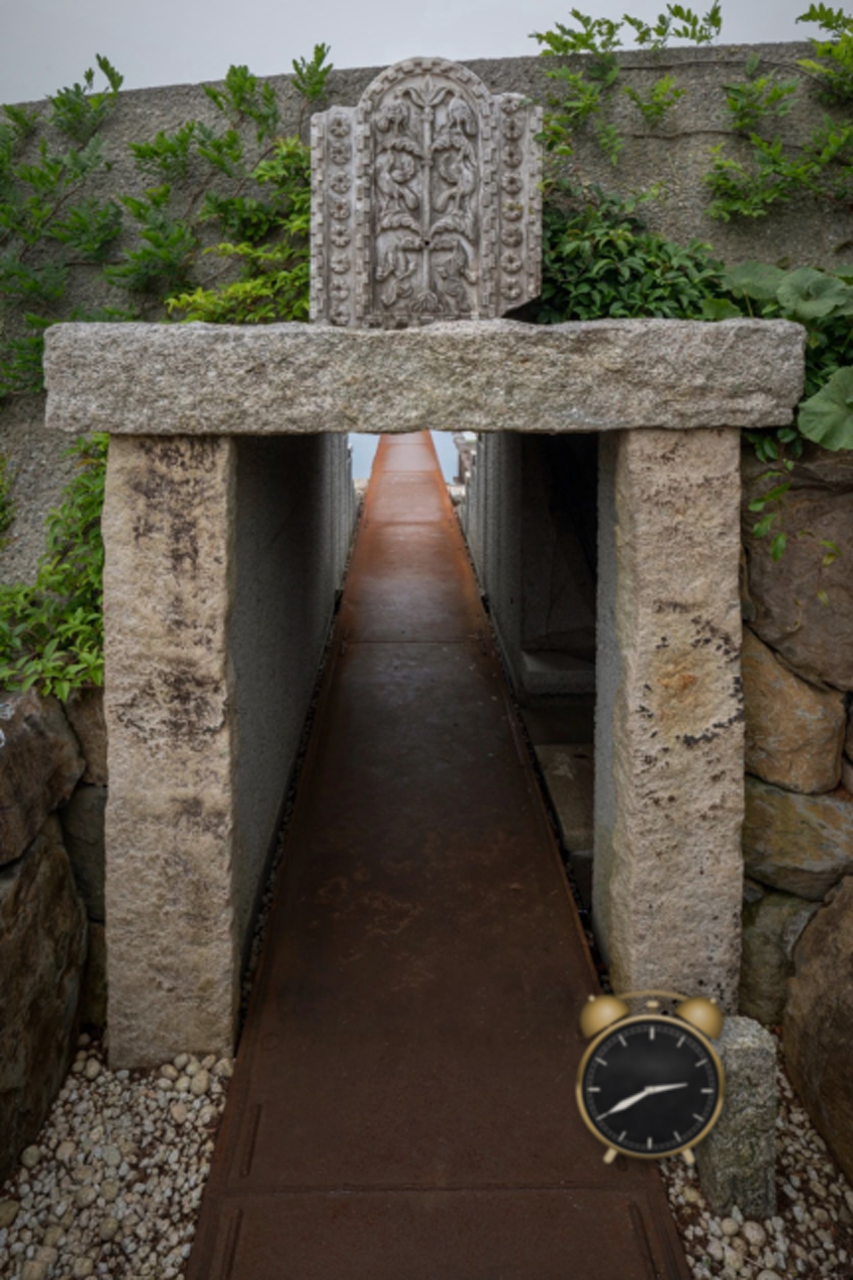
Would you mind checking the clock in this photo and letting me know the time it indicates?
2:40
